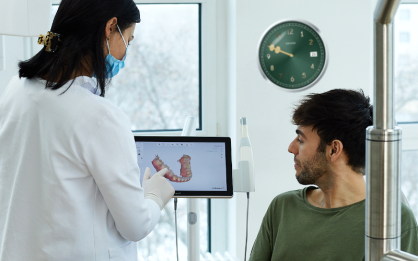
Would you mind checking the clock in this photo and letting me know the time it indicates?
9:49
